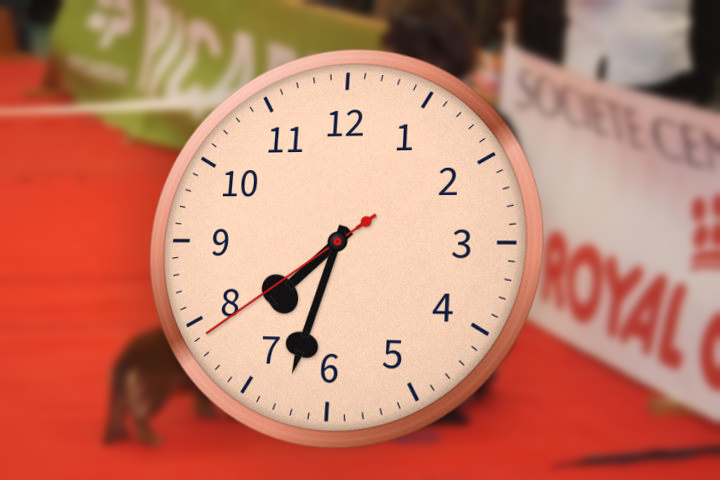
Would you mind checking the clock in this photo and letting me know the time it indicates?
7:32:39
